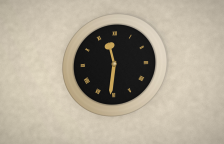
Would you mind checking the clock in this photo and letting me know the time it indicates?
11:31
